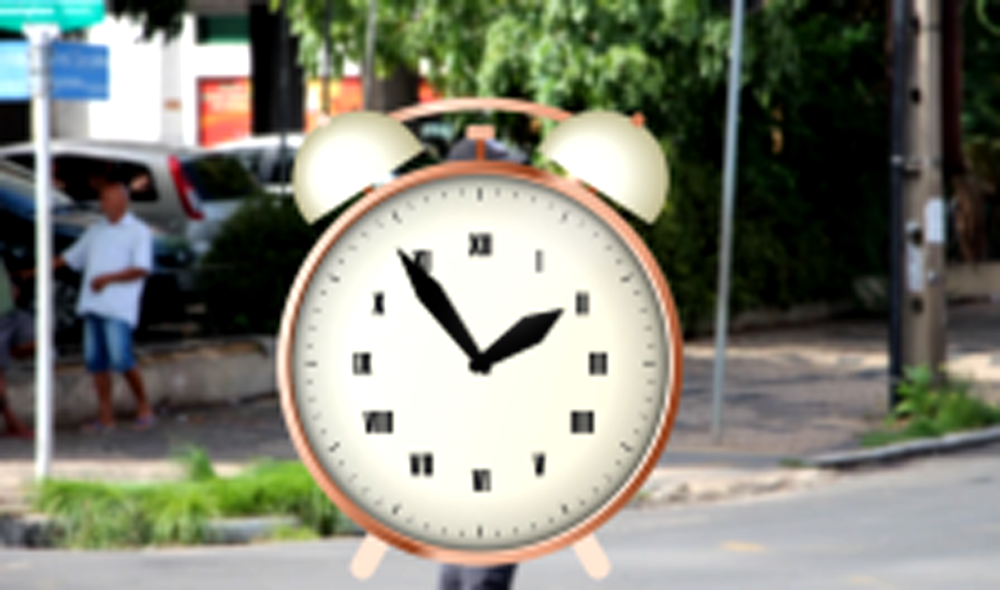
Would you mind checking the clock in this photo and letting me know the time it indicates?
1:54
